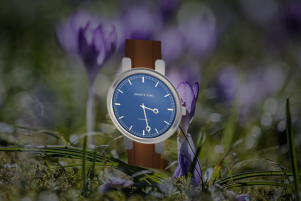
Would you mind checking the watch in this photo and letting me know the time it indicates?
3:28
